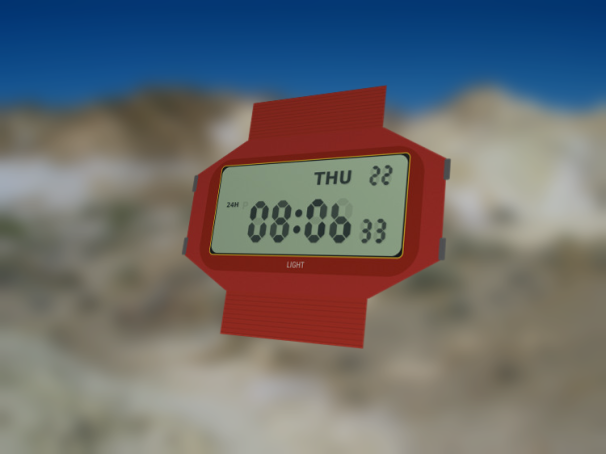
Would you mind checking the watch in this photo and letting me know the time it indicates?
8:06:33
